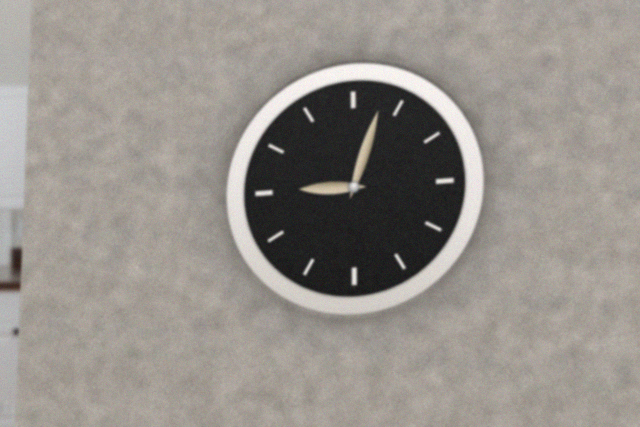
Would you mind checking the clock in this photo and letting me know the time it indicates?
9:03
